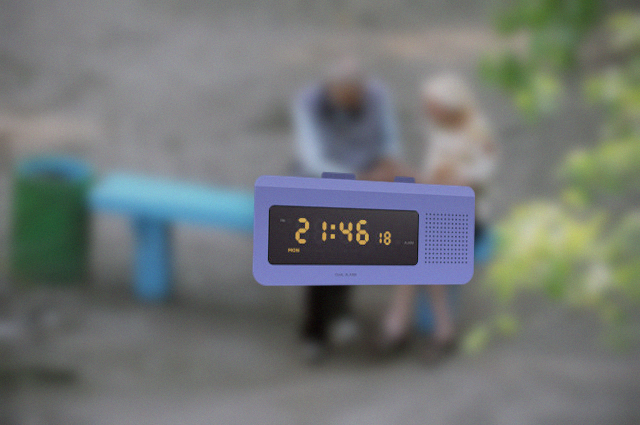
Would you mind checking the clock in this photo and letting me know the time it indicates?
21:46:18
